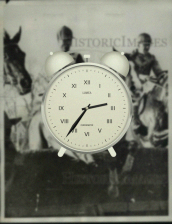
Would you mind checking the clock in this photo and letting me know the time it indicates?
2:36
